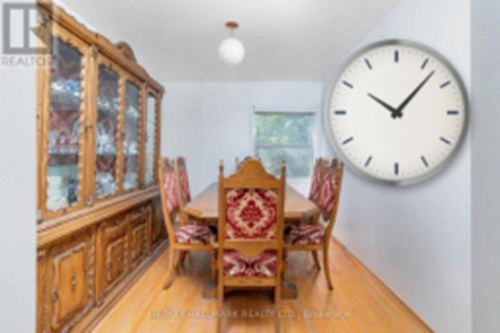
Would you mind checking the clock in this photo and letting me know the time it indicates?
10:07
